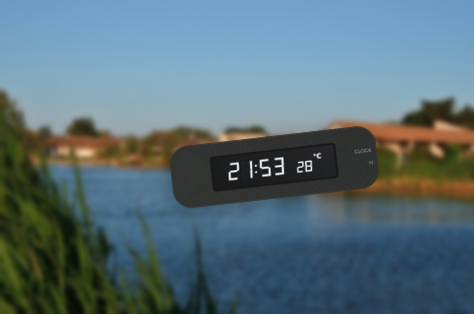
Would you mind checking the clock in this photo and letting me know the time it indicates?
21:53
